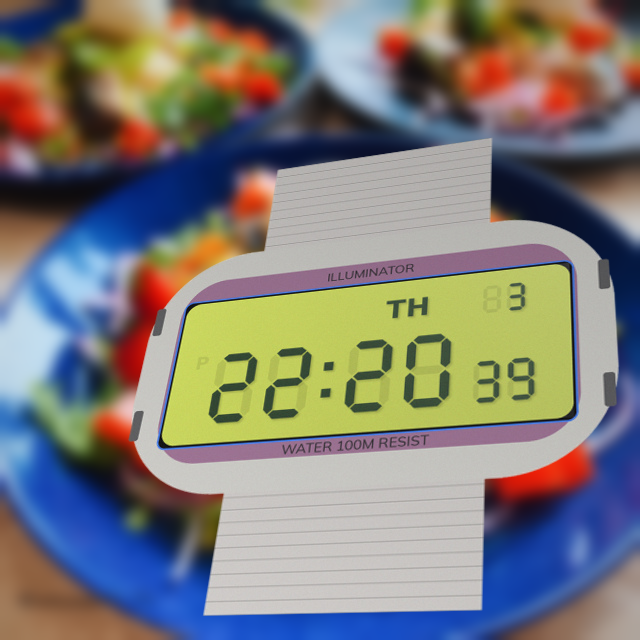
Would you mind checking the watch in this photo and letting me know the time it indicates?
22:20:39
